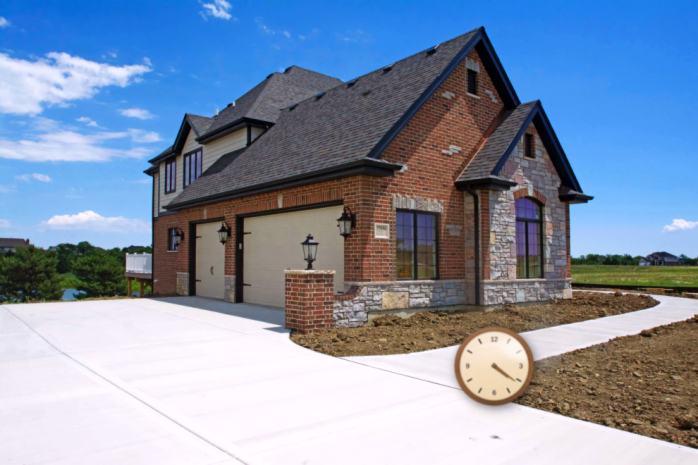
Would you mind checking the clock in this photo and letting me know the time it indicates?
4:21
